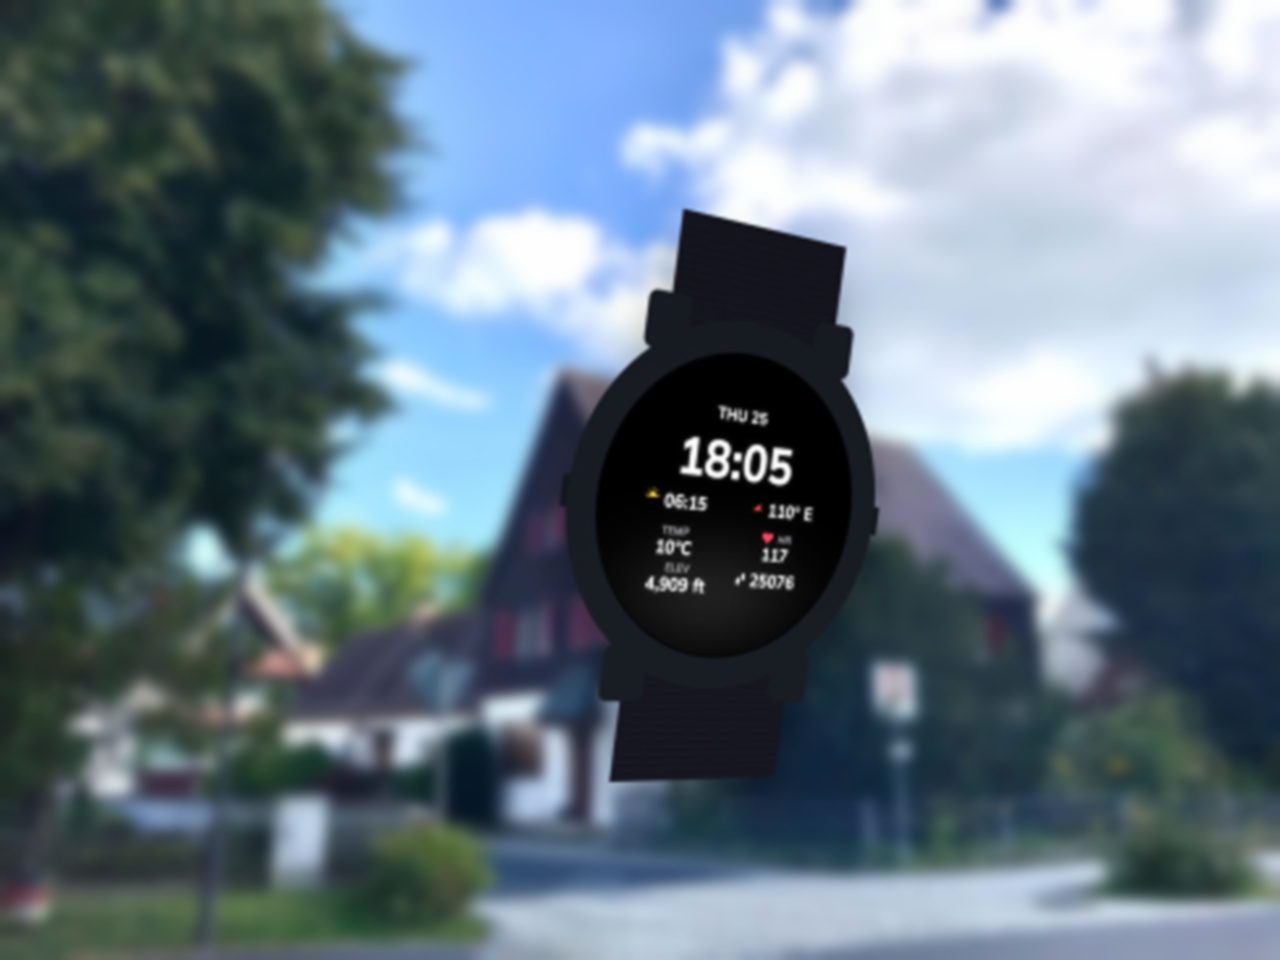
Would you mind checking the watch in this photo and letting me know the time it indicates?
18:05
